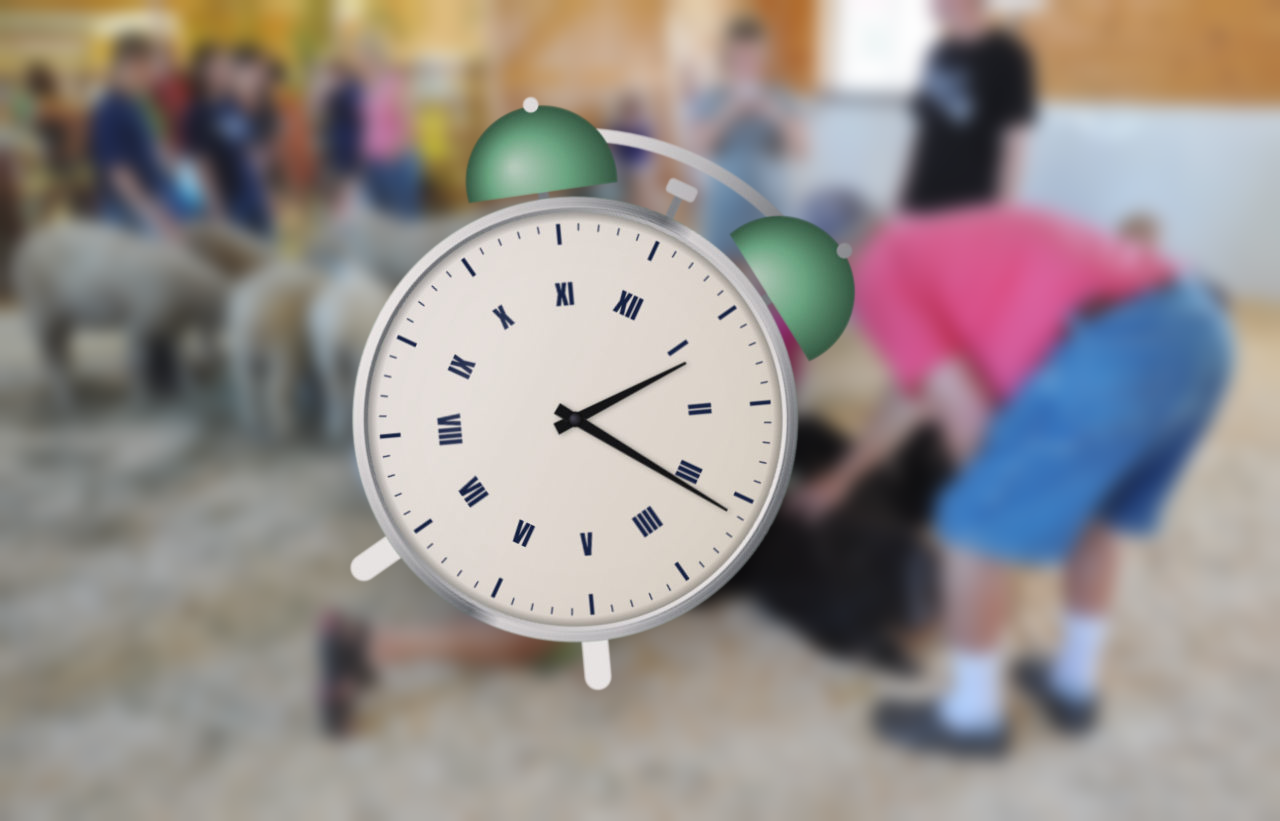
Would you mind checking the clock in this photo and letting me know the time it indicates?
1:16
